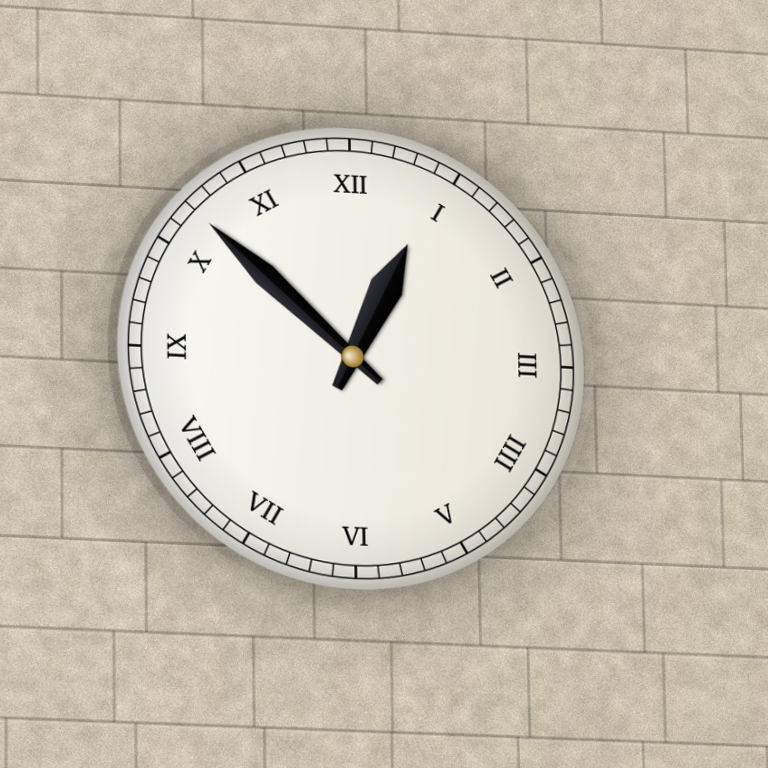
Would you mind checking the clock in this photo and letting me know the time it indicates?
12:52
